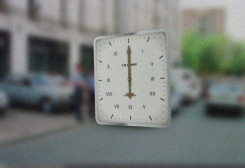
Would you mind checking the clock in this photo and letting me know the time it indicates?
6:00
